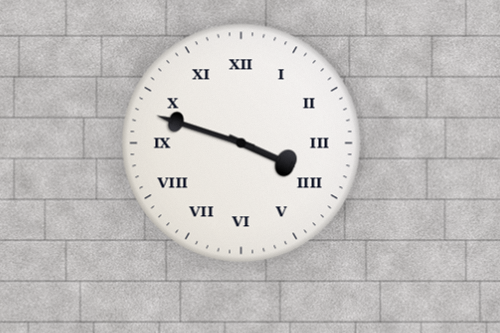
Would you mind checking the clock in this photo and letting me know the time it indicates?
3:48
